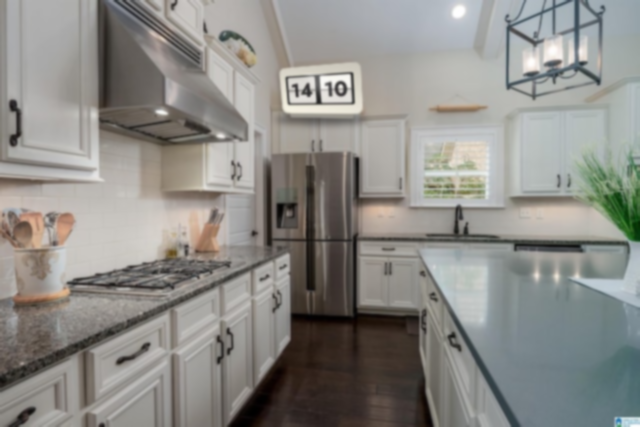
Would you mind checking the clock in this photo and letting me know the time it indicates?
14:10
